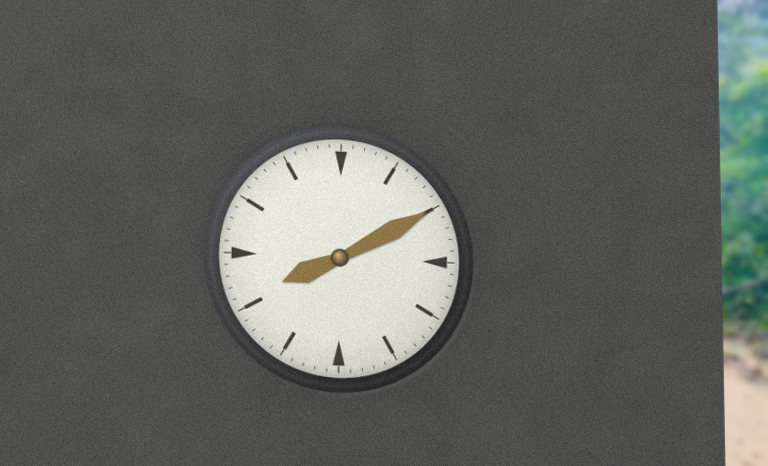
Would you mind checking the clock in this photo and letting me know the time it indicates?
8:10
